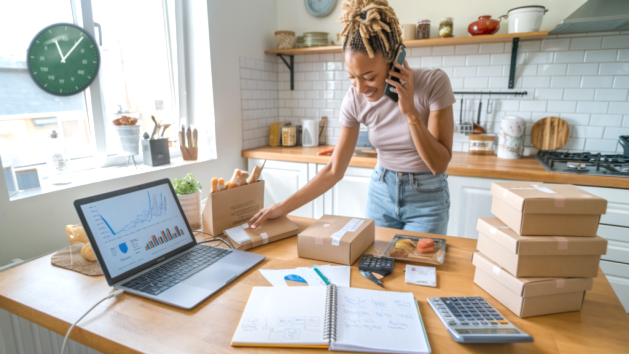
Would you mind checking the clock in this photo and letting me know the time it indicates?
11:06
